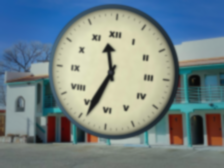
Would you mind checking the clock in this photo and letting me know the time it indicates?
11:34
